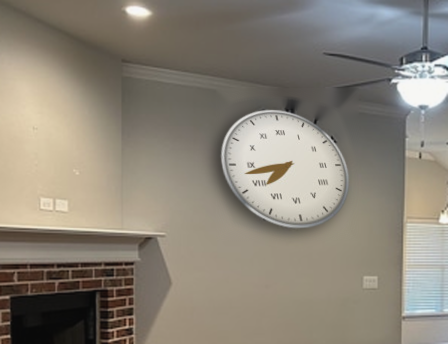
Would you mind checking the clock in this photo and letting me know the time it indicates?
7:43
